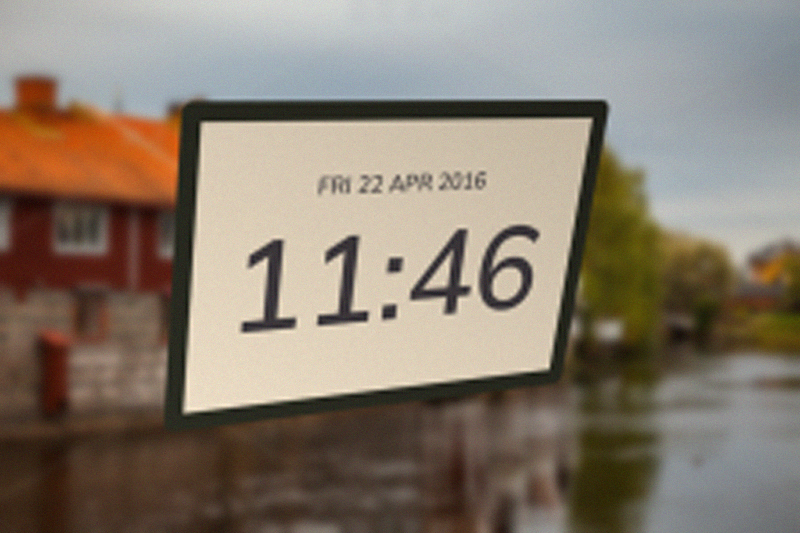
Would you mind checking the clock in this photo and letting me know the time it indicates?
11:46
